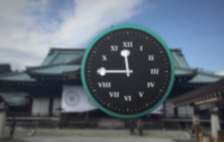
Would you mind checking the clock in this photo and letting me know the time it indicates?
11:45
